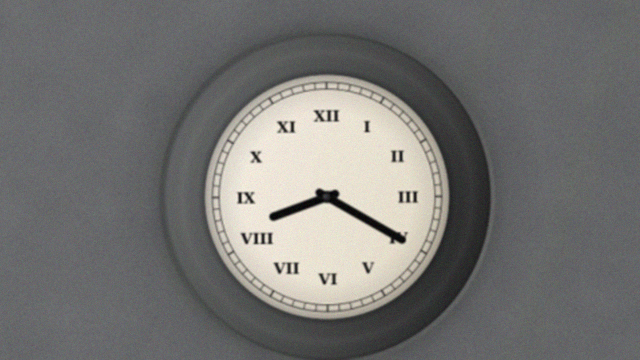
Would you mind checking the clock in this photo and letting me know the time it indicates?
8:20
